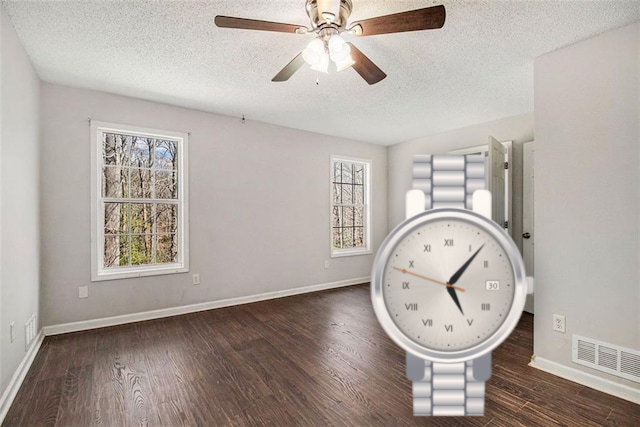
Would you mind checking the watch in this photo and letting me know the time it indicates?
5:06:48
